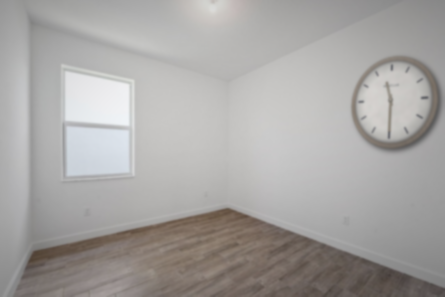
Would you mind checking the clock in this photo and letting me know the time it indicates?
11:30
